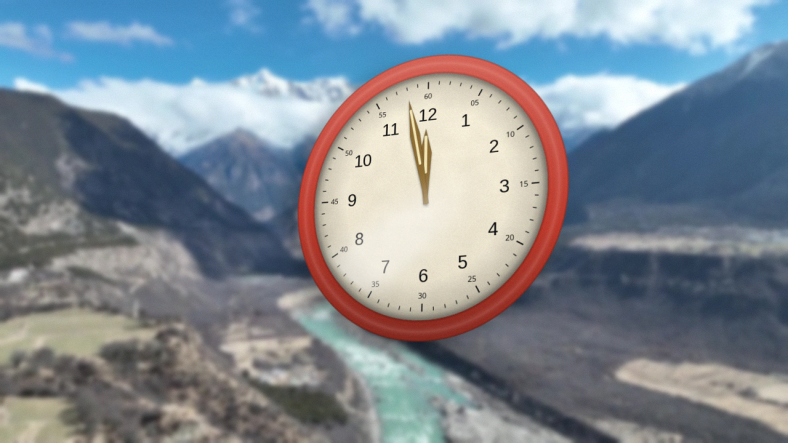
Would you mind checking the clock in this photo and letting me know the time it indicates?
11:58
